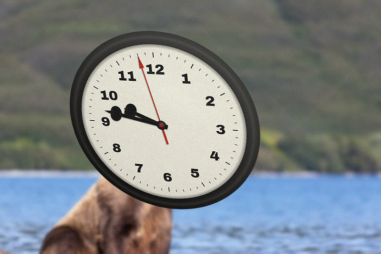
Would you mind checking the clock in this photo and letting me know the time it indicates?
9:46:58
